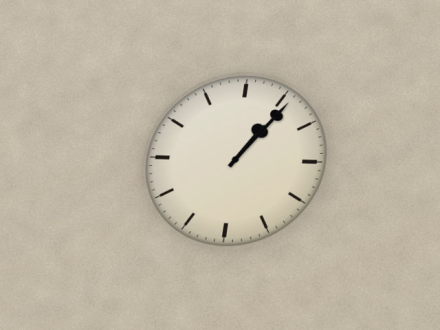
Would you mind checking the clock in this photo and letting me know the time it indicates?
1:06
